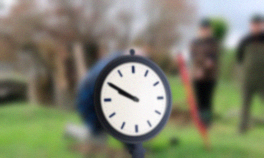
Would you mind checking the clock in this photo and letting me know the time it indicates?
9:50
